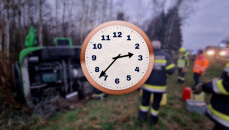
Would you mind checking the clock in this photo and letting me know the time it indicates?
2:37
